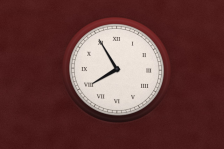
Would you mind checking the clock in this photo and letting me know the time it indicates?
7:55
